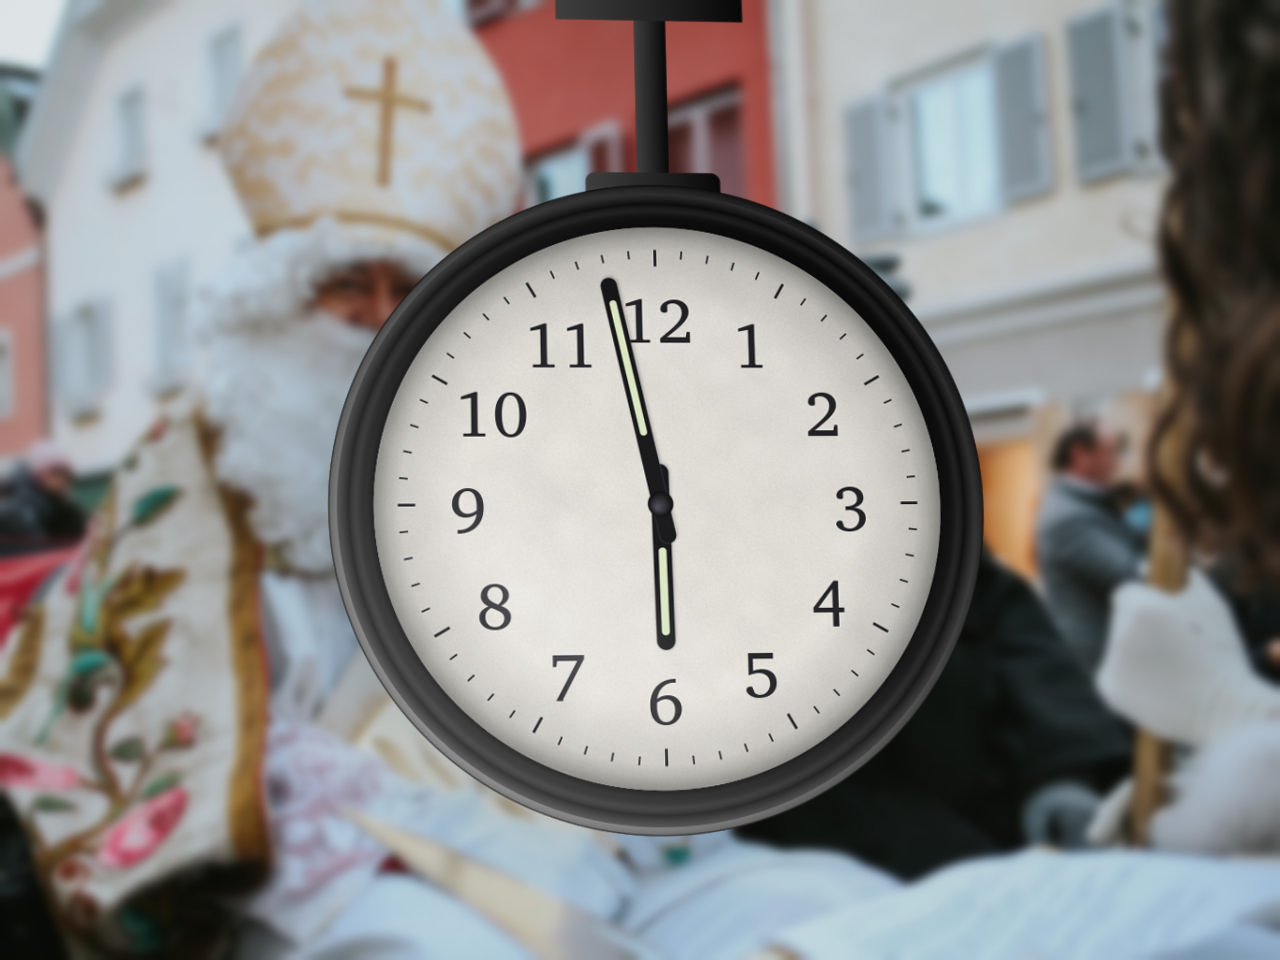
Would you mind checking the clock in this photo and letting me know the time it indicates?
5:58
